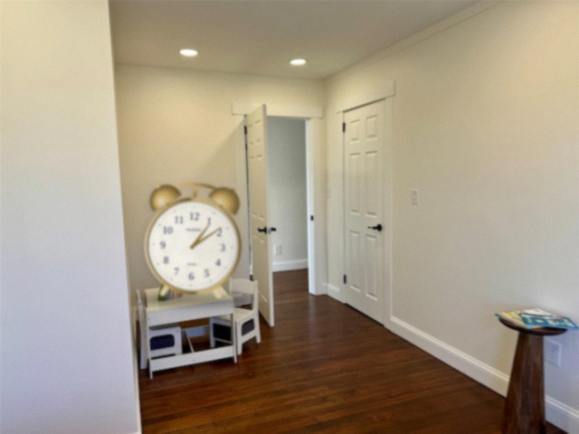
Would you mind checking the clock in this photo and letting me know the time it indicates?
1:09
